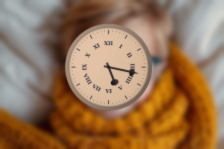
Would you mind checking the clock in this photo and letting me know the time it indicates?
5:17
